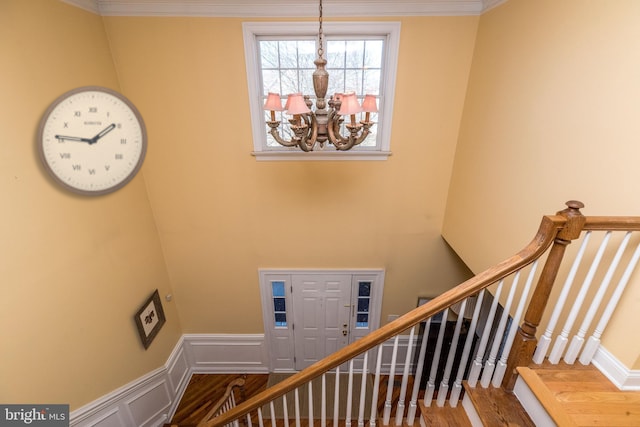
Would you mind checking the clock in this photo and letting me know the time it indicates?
1:46
